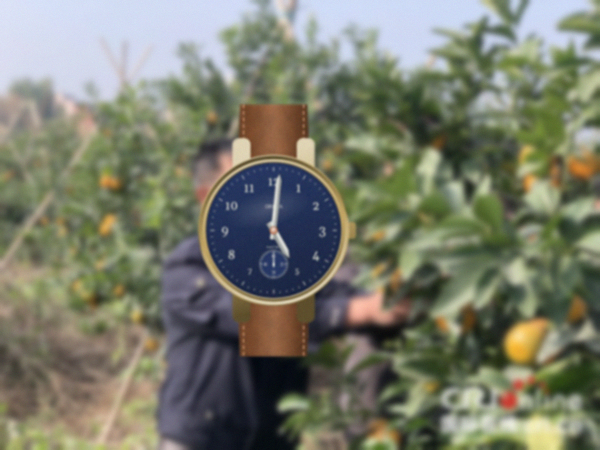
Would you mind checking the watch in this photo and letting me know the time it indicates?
5:01
